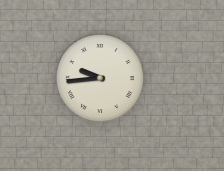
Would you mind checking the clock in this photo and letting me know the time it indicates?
9:44
